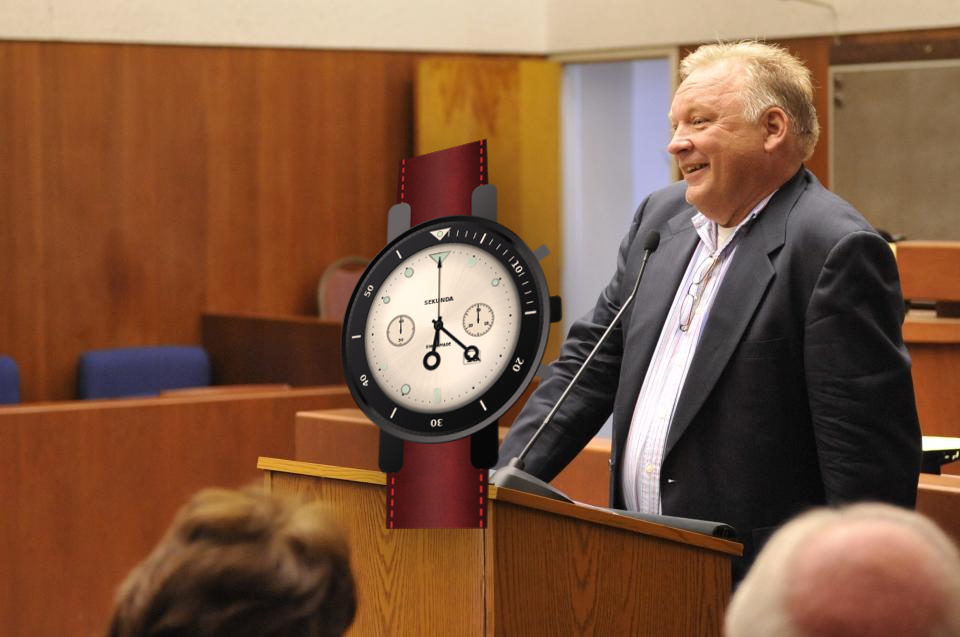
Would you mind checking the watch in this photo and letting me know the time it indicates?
6:22
